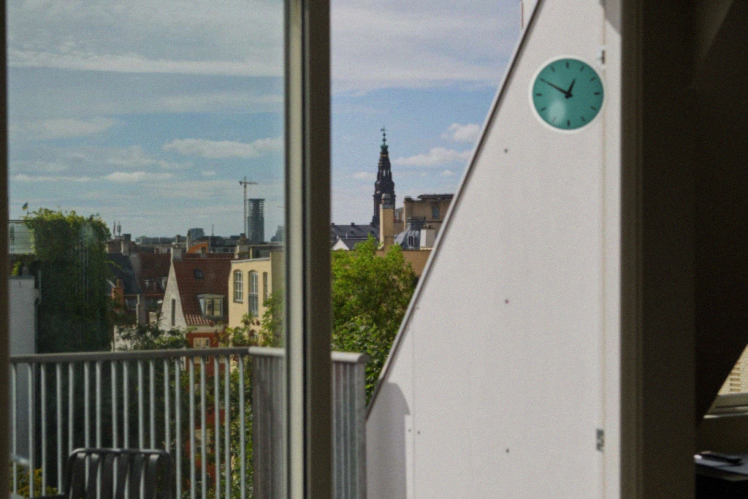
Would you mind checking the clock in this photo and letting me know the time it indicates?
12:50
